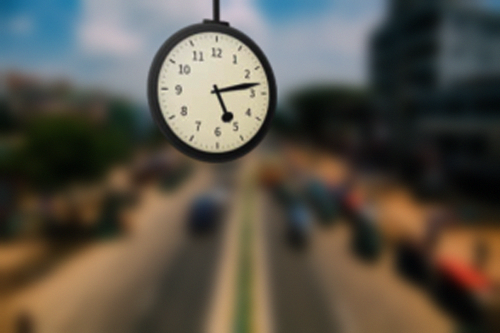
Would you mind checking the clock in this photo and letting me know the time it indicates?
5:13
